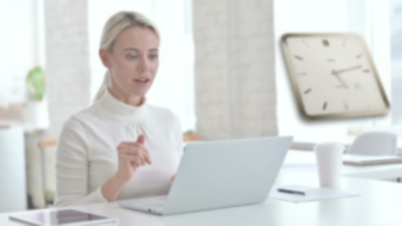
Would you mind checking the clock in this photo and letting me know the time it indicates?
5:13
